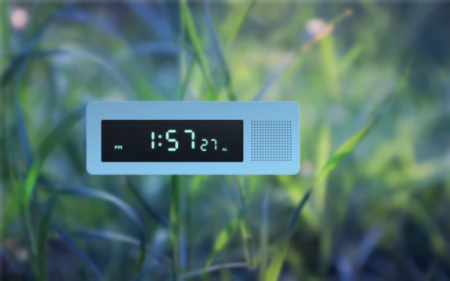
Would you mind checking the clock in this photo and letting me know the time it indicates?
1:57:27
